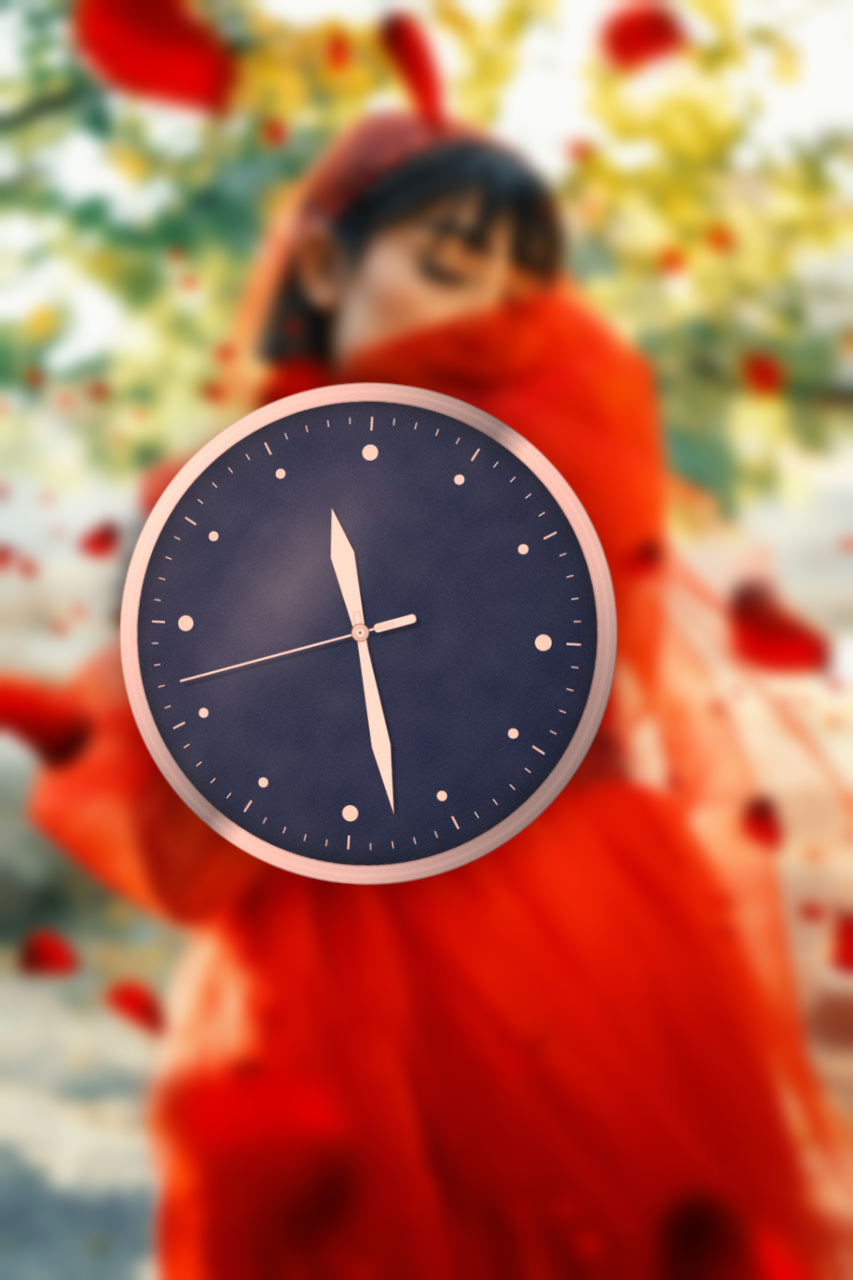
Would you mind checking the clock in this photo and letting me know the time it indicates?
11:27:42
